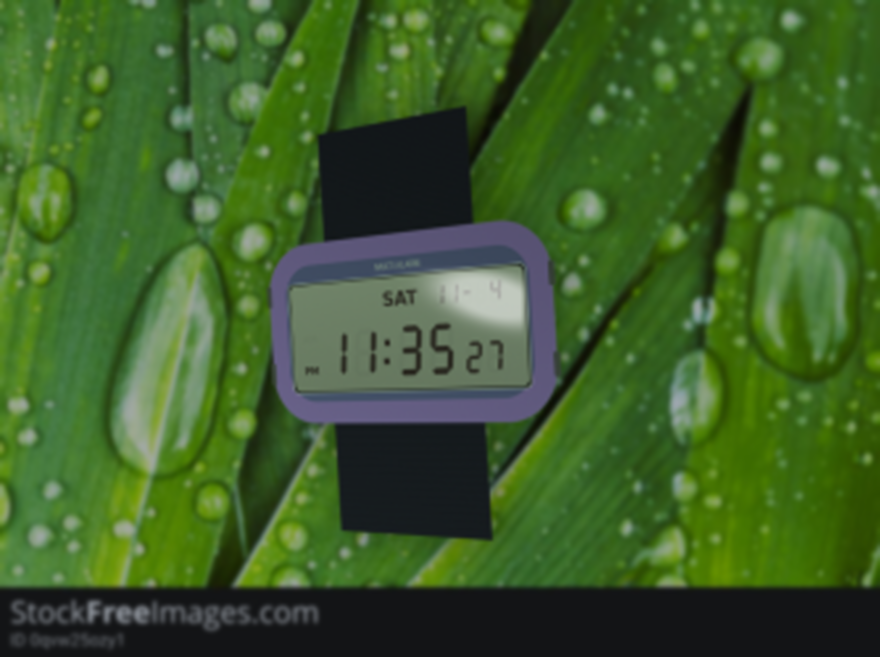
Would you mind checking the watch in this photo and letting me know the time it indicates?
11:35:27
